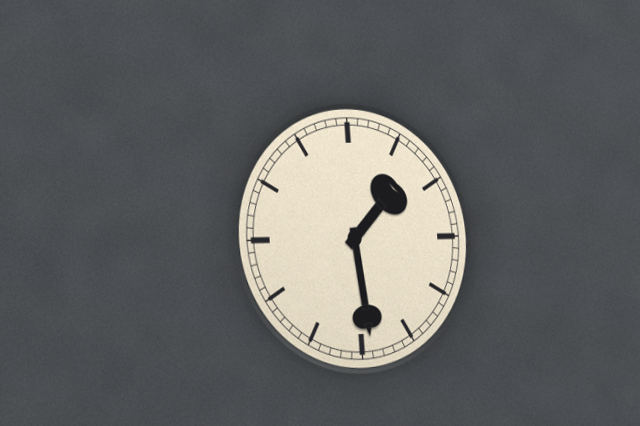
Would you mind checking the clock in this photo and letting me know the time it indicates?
1:29
